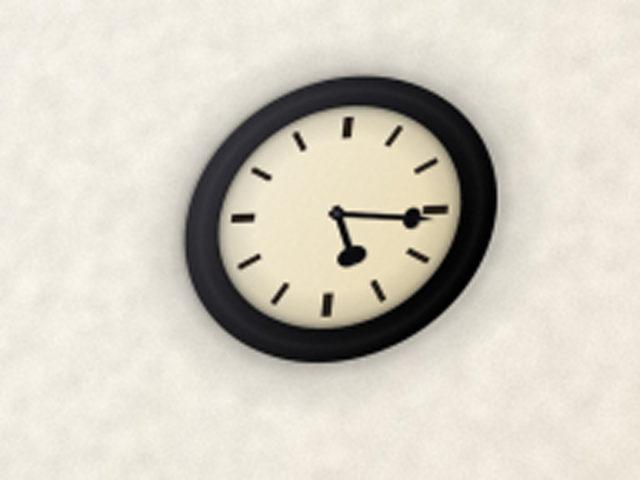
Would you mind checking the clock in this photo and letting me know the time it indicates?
5:16
